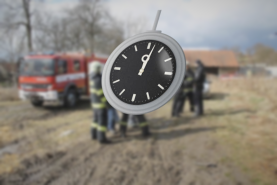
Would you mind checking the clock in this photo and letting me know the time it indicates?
12:02
